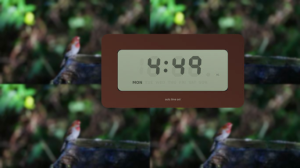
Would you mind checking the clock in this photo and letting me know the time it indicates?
4:49
